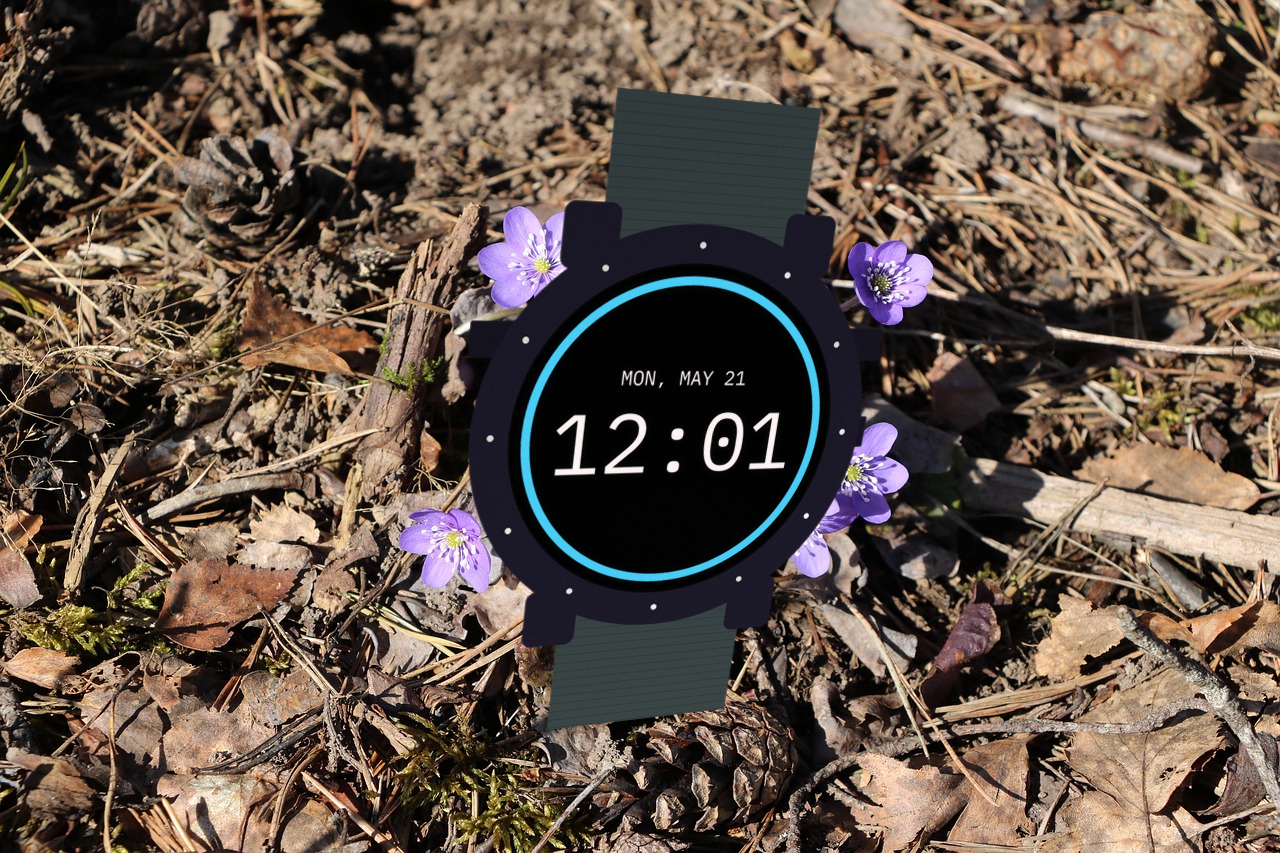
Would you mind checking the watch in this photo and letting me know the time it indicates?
12:01
